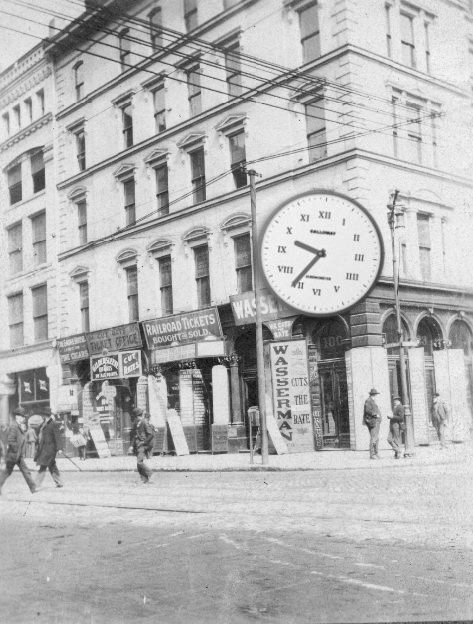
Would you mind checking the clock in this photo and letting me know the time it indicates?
9:36
